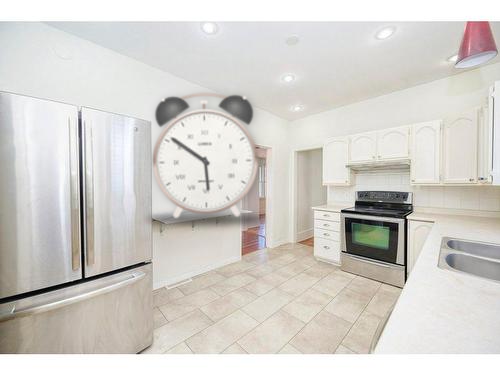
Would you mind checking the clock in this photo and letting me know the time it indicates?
5:51
